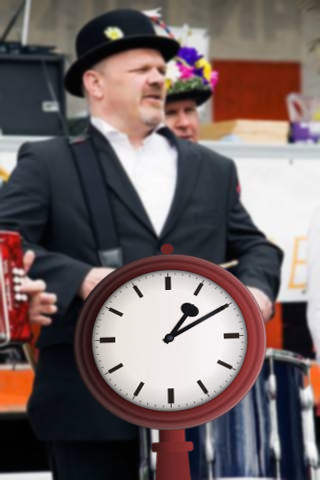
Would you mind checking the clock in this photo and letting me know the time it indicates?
1:10
